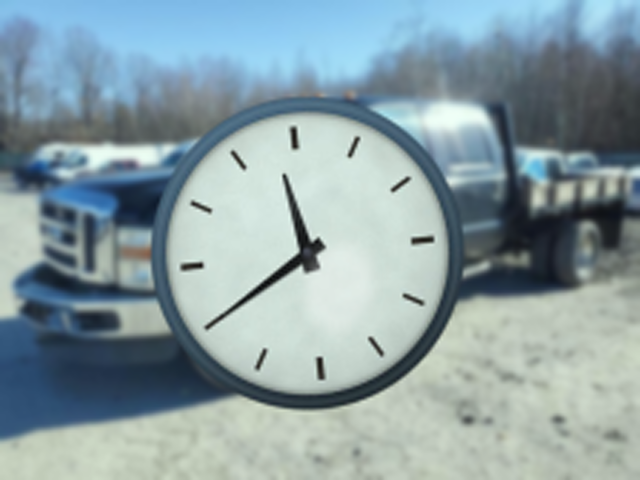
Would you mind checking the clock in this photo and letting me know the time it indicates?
11:40
